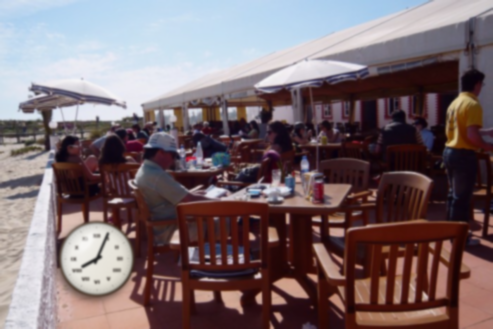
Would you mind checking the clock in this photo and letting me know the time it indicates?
8:04
